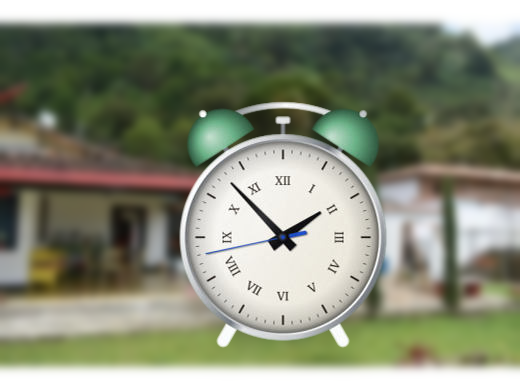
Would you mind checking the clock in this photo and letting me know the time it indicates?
1:52:43
